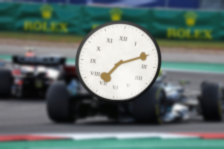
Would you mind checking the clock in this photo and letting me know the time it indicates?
7:11
